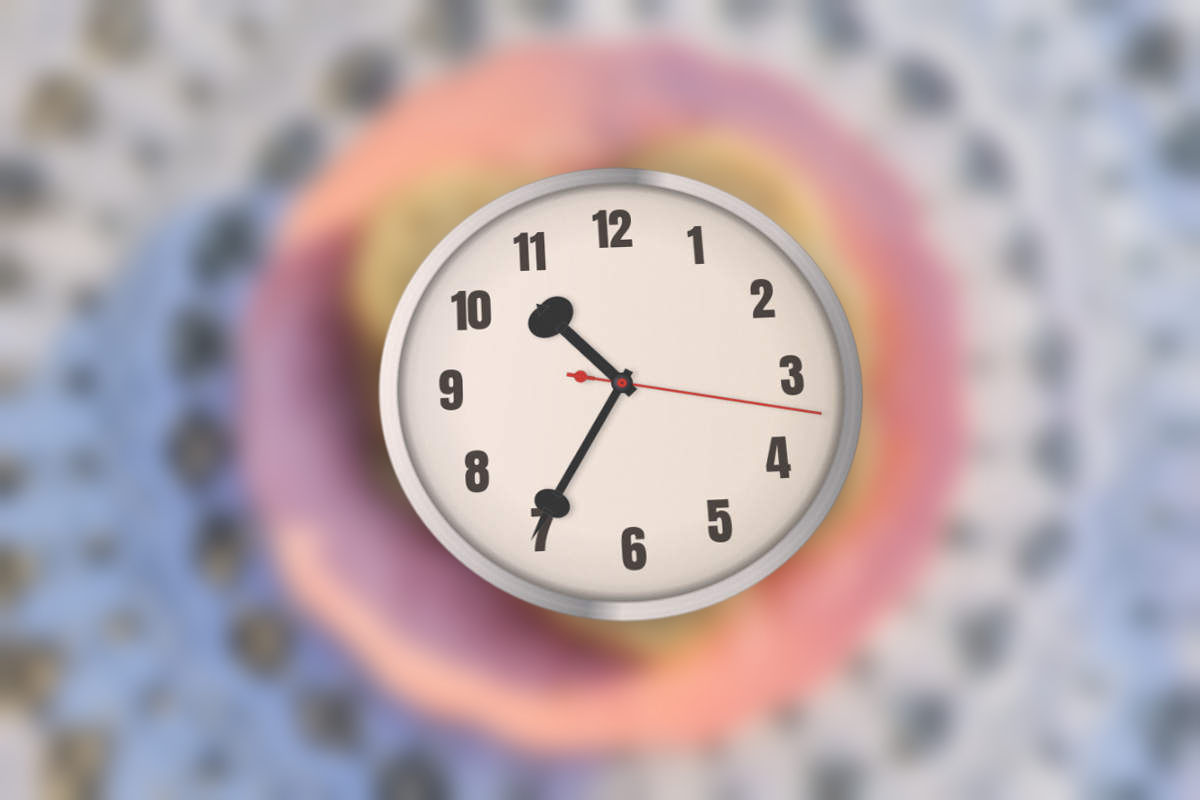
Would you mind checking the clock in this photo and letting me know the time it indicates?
10:35:17
